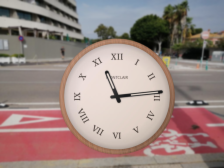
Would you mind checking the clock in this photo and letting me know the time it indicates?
11:14
